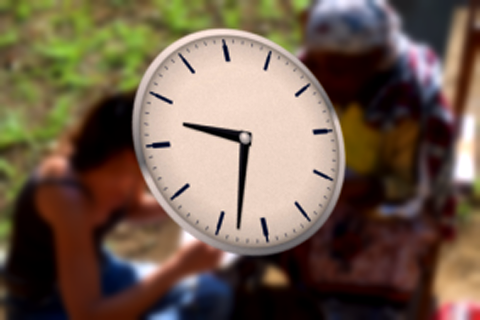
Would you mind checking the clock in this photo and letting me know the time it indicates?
9:33
